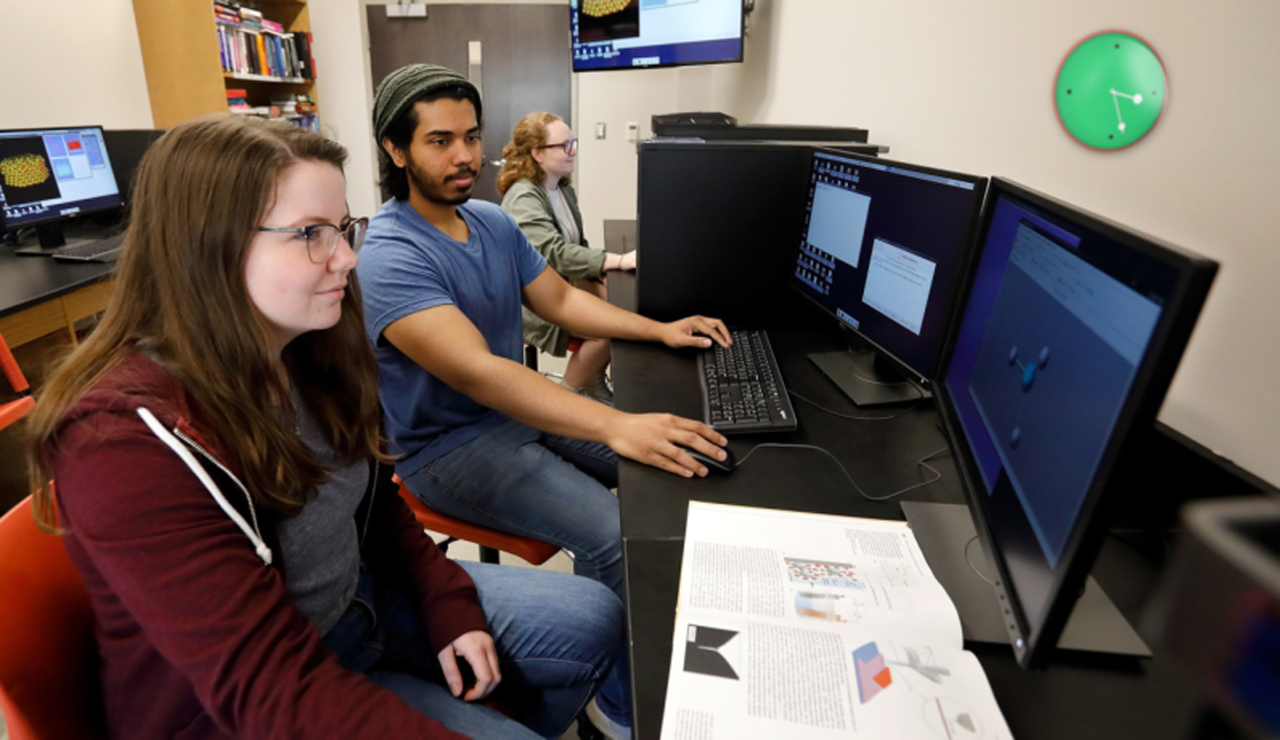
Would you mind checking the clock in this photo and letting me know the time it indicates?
3:27
